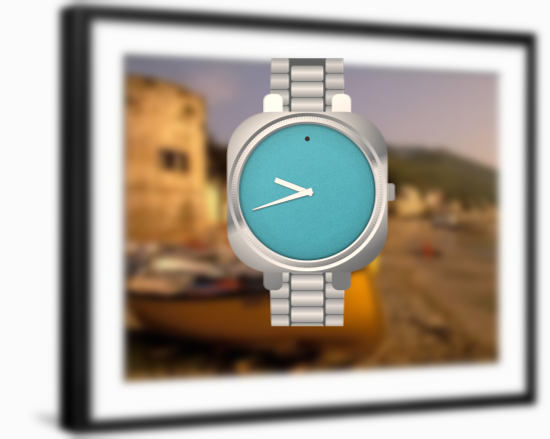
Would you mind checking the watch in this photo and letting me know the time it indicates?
9:42
